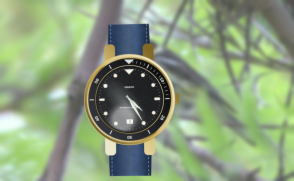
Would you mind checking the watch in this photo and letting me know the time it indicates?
4:25
